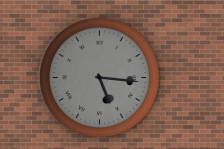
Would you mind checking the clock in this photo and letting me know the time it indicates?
5:16
